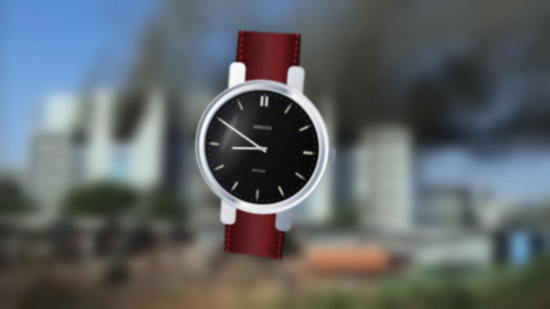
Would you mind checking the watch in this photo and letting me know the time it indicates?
8:50
